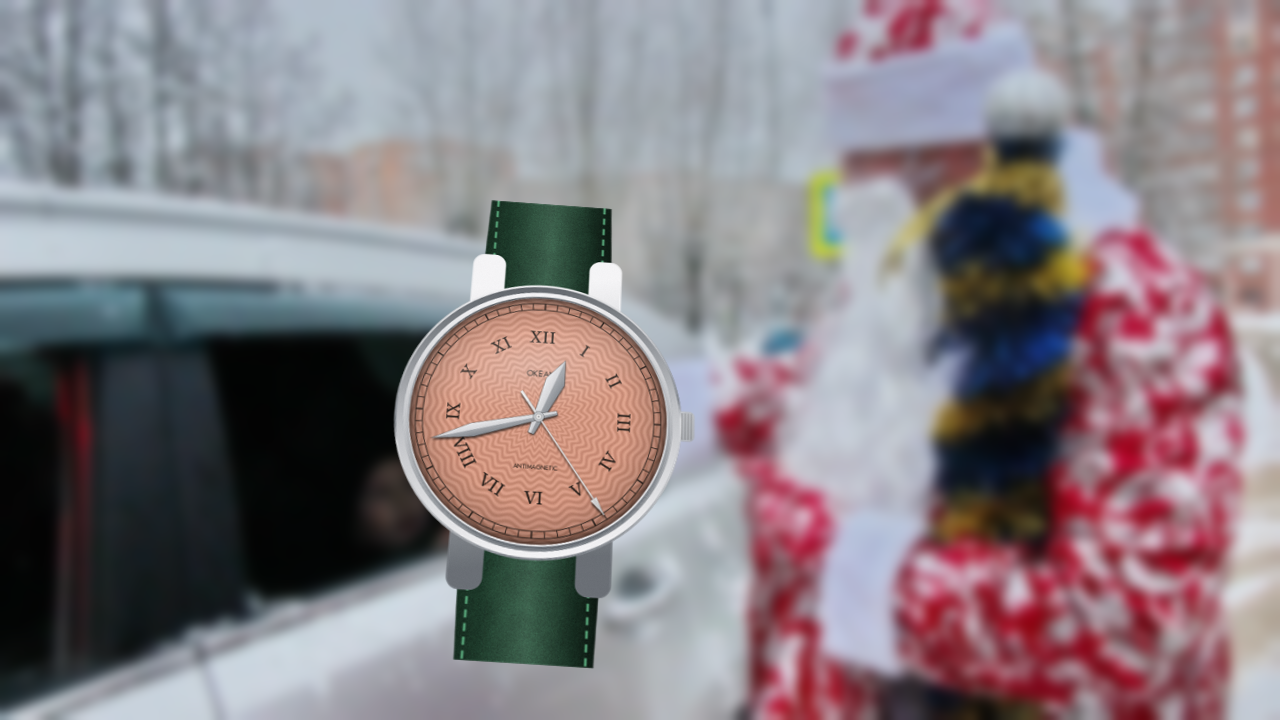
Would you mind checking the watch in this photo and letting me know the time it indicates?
12:42:24
